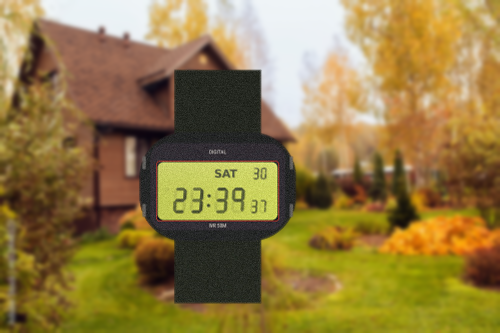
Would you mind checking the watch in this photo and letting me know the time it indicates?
23:39:37
